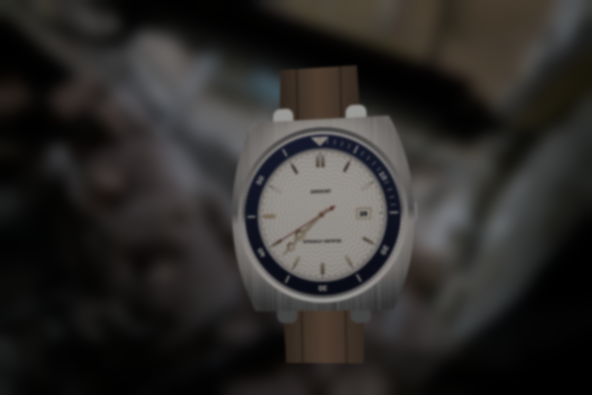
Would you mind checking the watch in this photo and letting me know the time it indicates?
7:37:40
